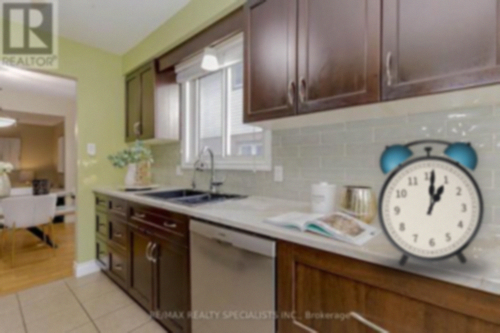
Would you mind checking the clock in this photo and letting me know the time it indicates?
1:01
